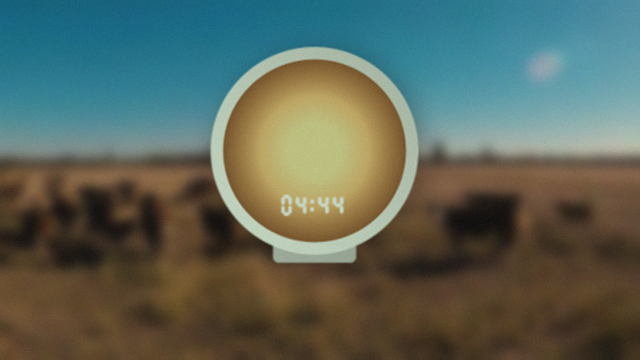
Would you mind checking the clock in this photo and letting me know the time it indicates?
4:44
